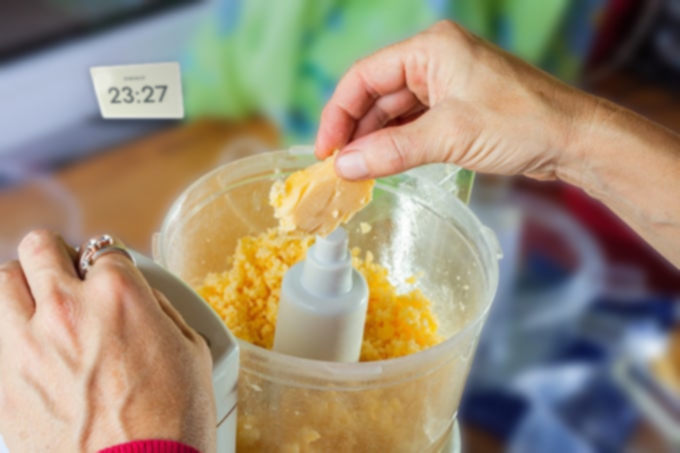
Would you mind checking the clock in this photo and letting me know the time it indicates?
23:27
